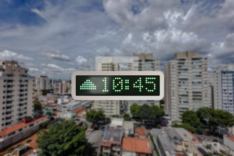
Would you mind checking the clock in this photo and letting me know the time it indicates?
10:45
